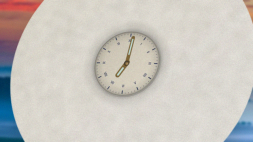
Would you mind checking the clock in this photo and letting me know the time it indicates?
7:01
